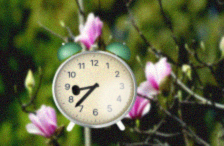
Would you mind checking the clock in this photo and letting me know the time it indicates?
8:37
